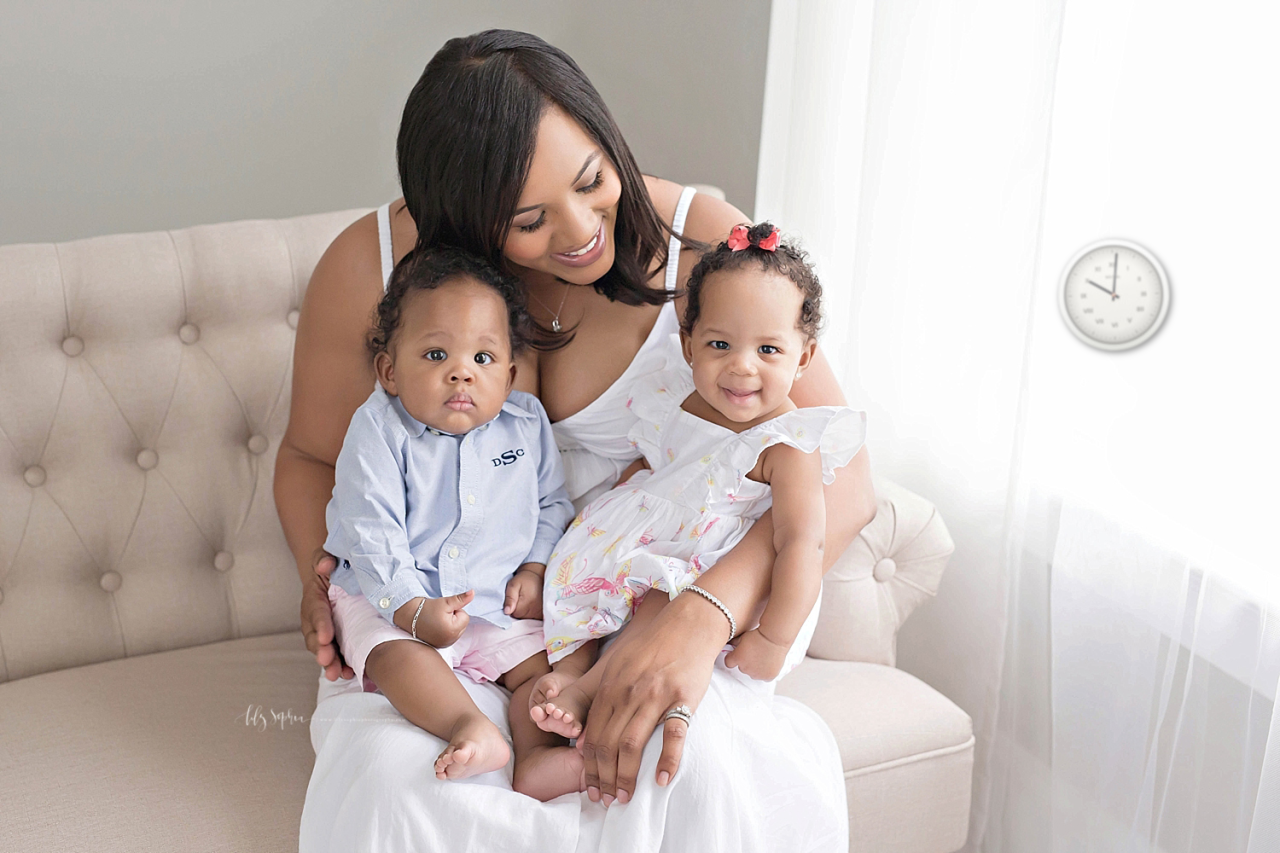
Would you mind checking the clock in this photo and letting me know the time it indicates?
10:01
